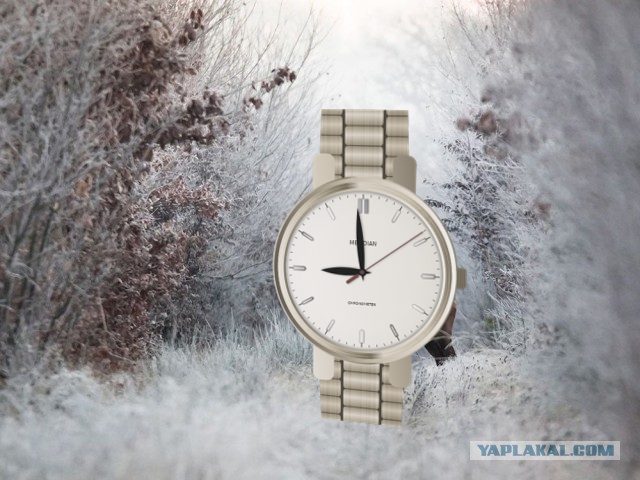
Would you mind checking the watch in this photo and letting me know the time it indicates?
8:59:09
